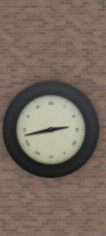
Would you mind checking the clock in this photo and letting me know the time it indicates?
2:43
